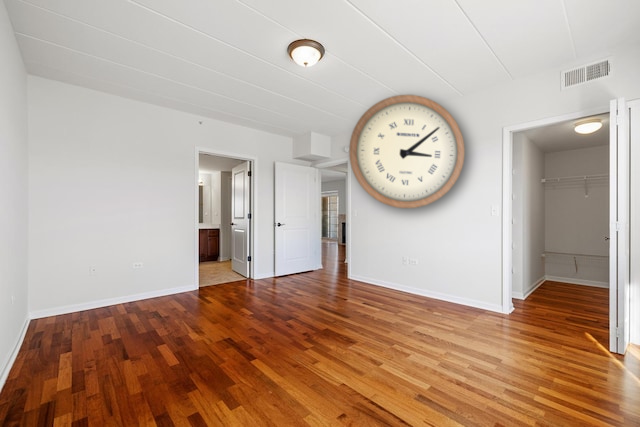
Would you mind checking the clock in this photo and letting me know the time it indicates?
3:08
